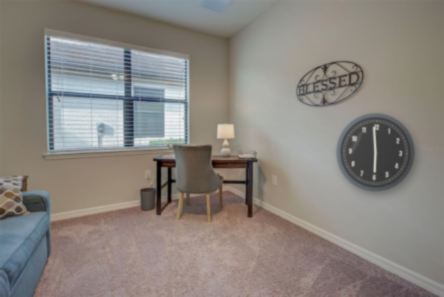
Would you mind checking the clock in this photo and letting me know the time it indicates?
5:59
